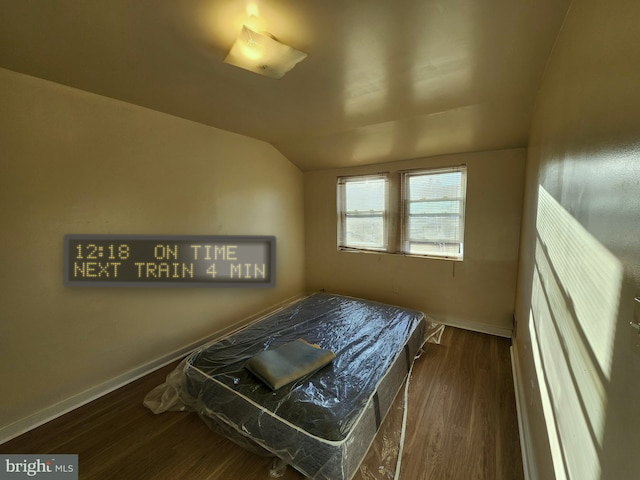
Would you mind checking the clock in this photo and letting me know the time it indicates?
12:18
